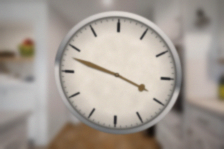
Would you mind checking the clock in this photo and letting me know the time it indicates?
3:48
